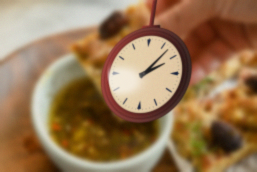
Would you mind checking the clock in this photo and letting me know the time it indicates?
2:07
